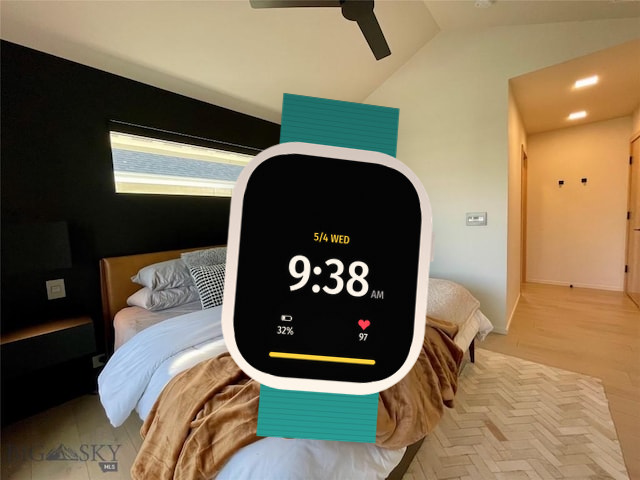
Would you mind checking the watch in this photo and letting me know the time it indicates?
9:38
